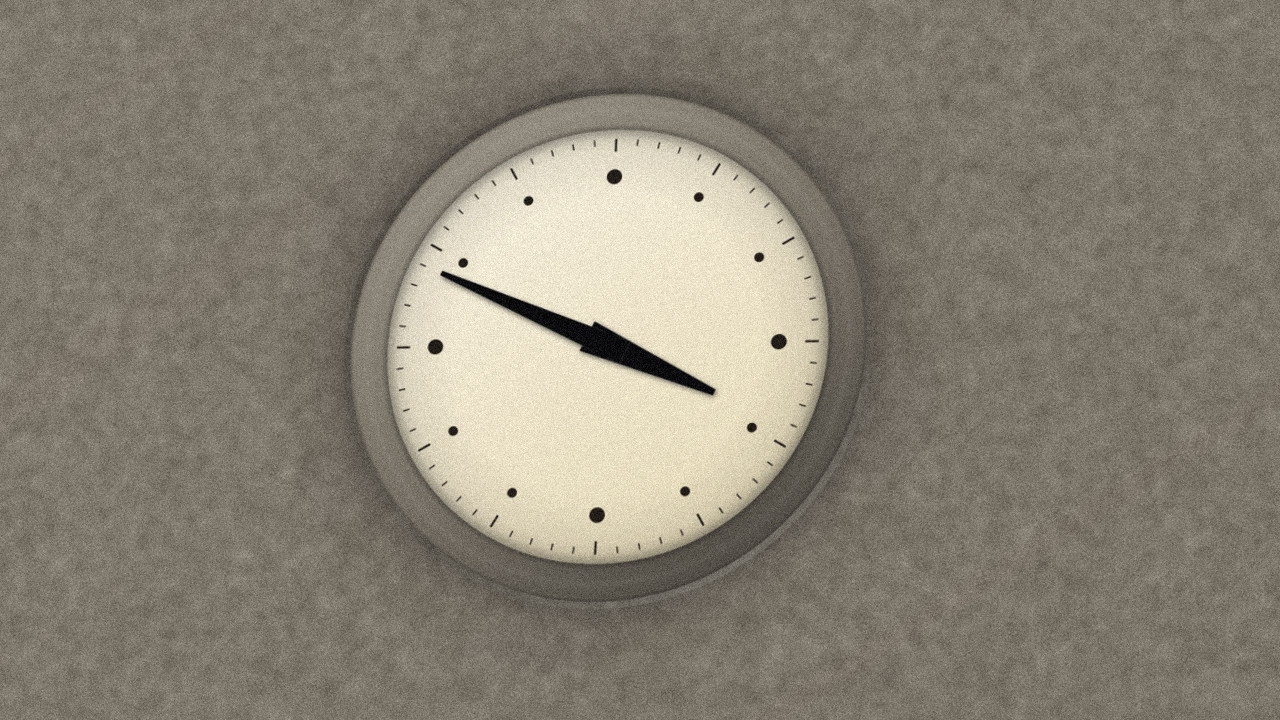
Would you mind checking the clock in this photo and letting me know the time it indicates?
3:49
